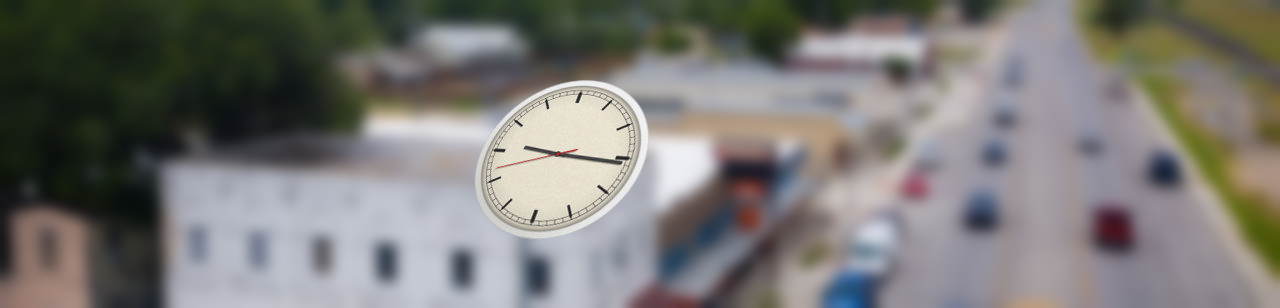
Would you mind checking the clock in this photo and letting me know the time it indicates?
9:15:42
